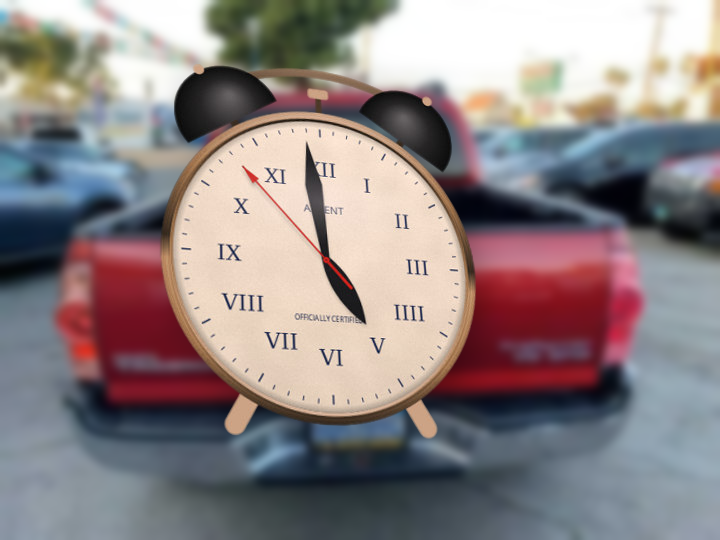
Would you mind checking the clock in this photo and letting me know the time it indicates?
4:58:53
